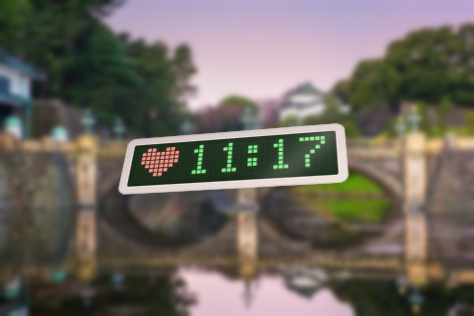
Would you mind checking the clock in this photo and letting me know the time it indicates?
11:17
